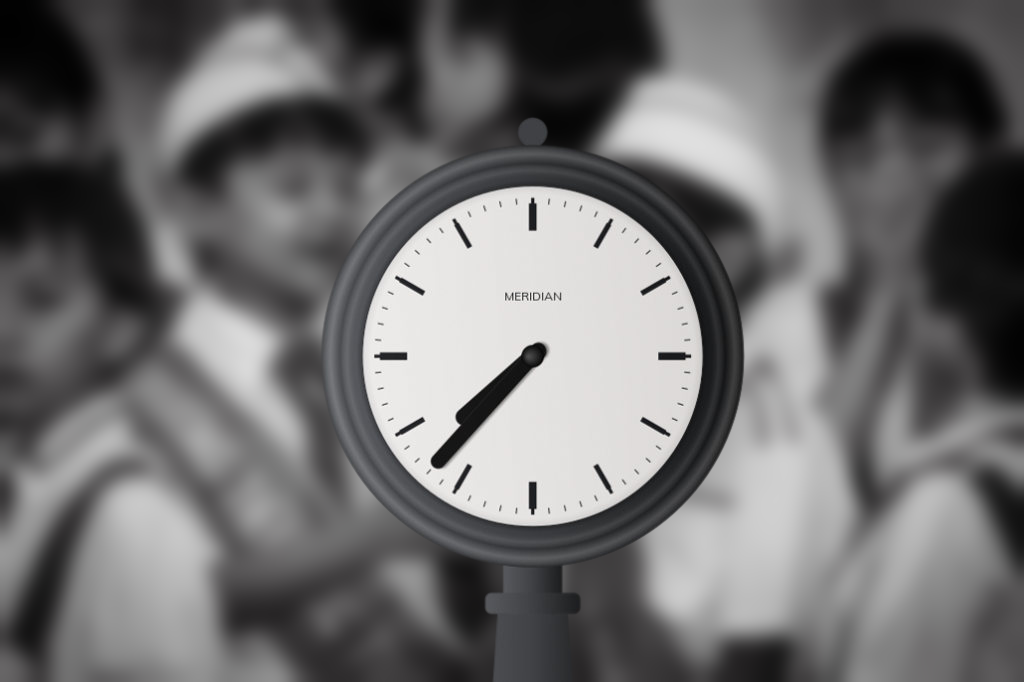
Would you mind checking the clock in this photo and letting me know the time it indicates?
7:37
